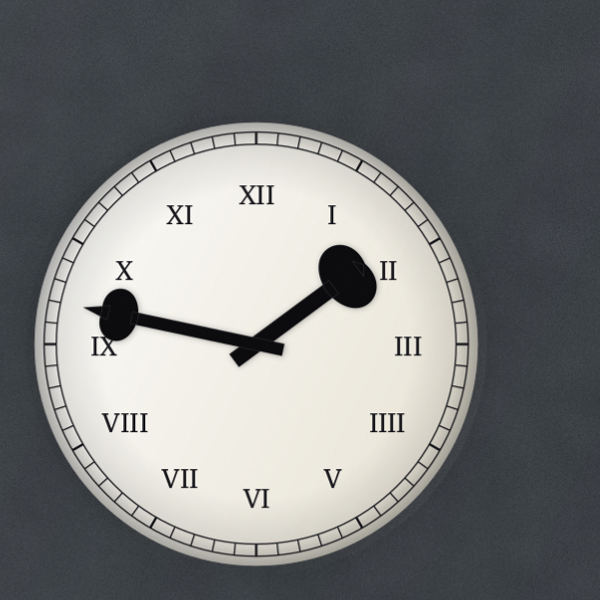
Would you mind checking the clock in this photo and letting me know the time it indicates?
1:47
